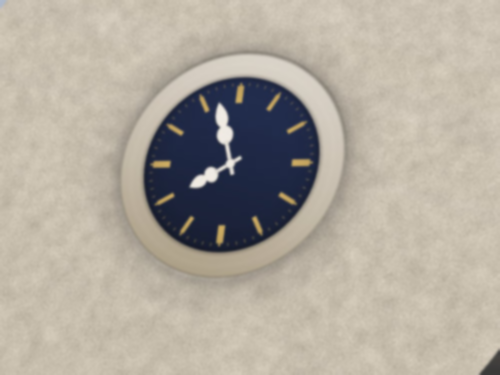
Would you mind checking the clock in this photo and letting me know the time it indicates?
7:57
